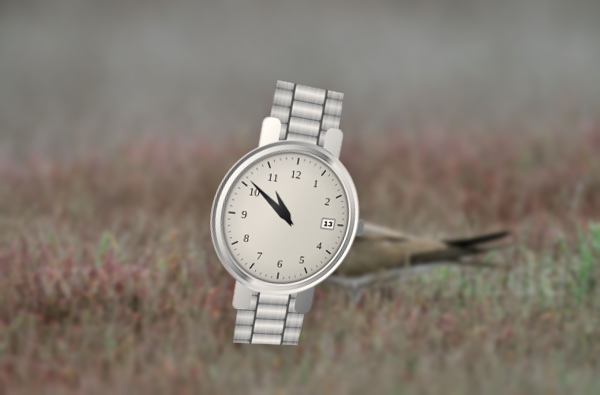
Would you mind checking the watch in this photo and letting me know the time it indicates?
10:51
